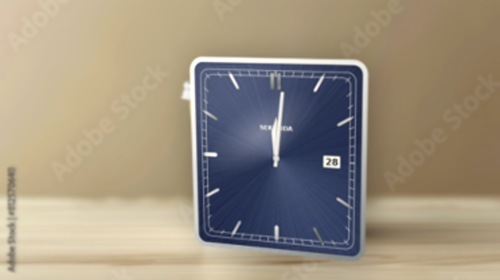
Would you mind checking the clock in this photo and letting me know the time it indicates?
12:01
